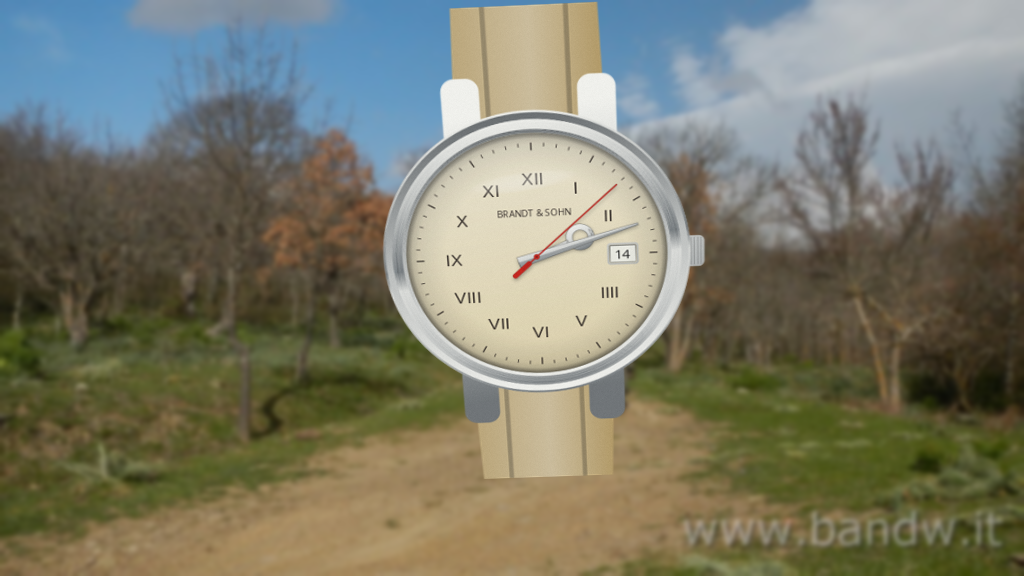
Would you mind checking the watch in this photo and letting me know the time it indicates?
2:12:08
